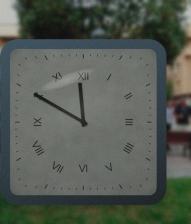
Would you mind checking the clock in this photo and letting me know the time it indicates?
11:50
